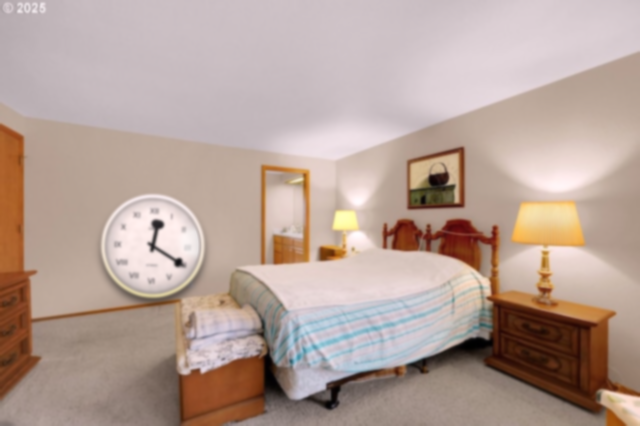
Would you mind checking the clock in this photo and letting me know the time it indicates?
12:20
